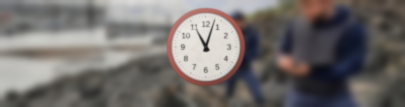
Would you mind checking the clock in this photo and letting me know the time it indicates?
11:03
